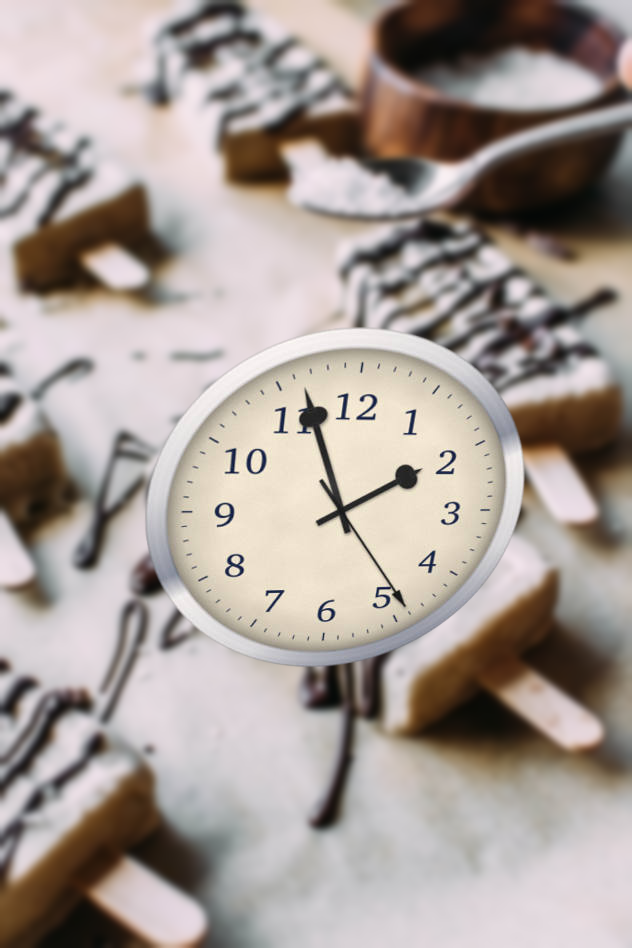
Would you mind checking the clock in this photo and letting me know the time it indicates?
1:56:24
